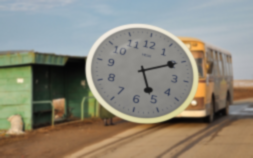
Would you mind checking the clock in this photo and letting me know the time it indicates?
5:10
